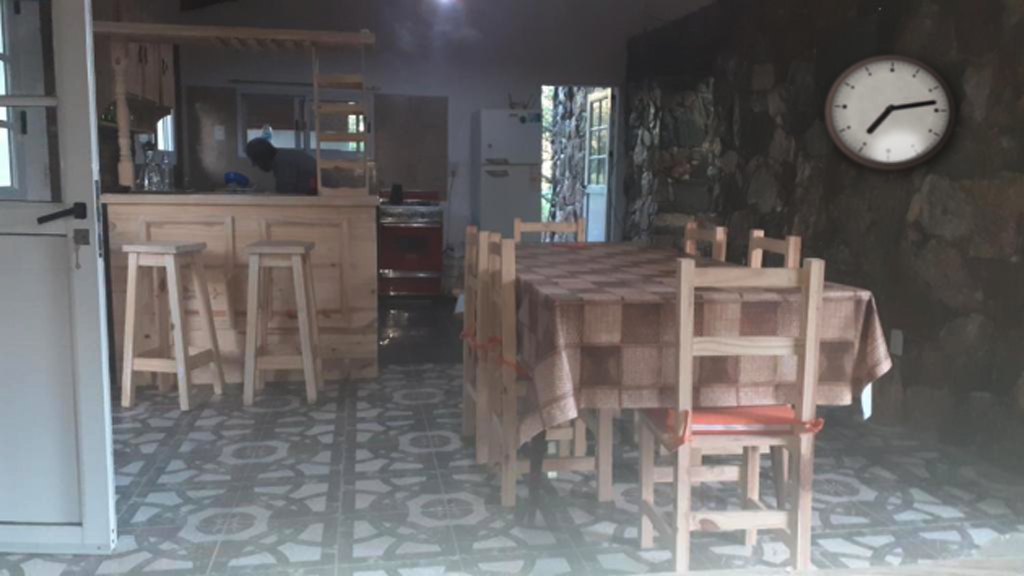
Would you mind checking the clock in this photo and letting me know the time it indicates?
7:13
